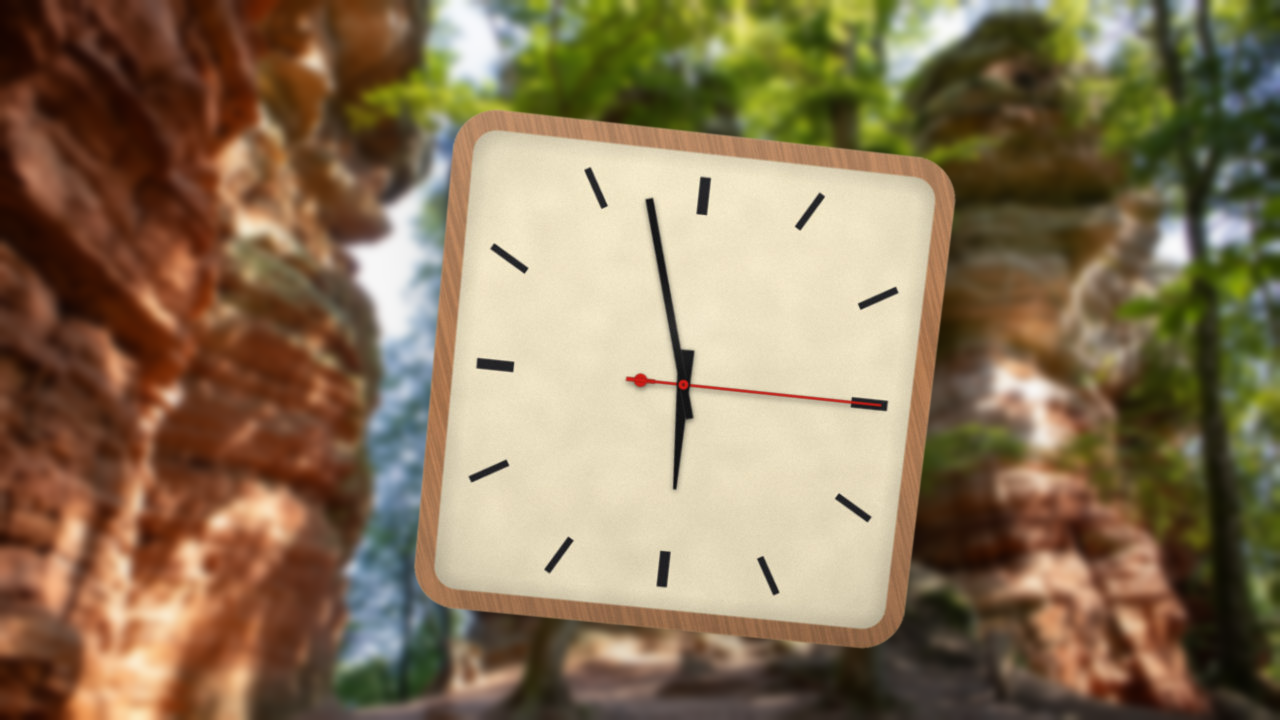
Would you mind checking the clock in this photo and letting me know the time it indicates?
5:57:15
